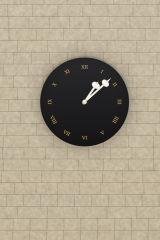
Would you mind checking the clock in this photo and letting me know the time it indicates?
1:08
